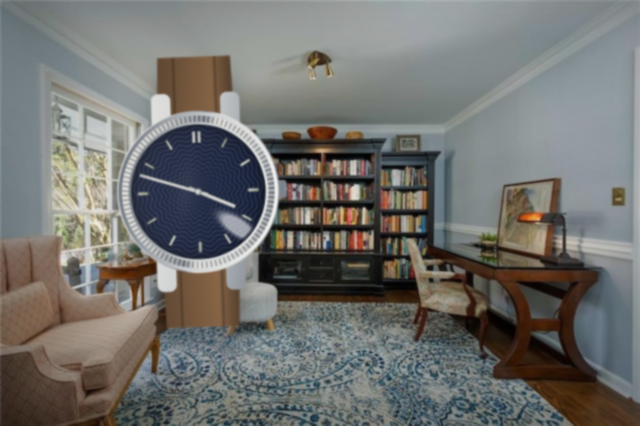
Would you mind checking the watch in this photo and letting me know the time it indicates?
3:48
